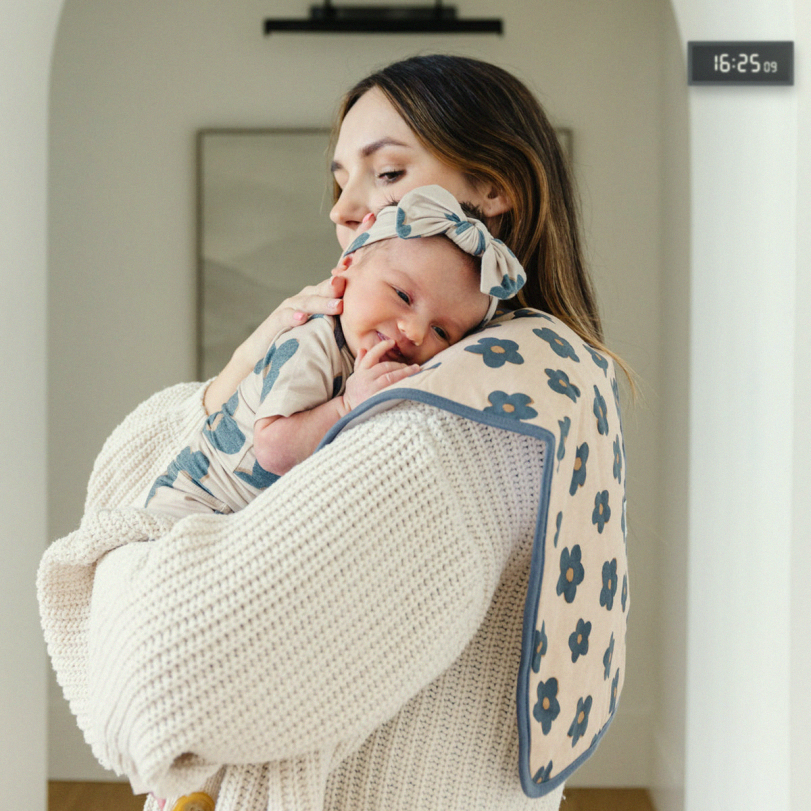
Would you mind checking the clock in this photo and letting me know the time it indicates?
16:25
